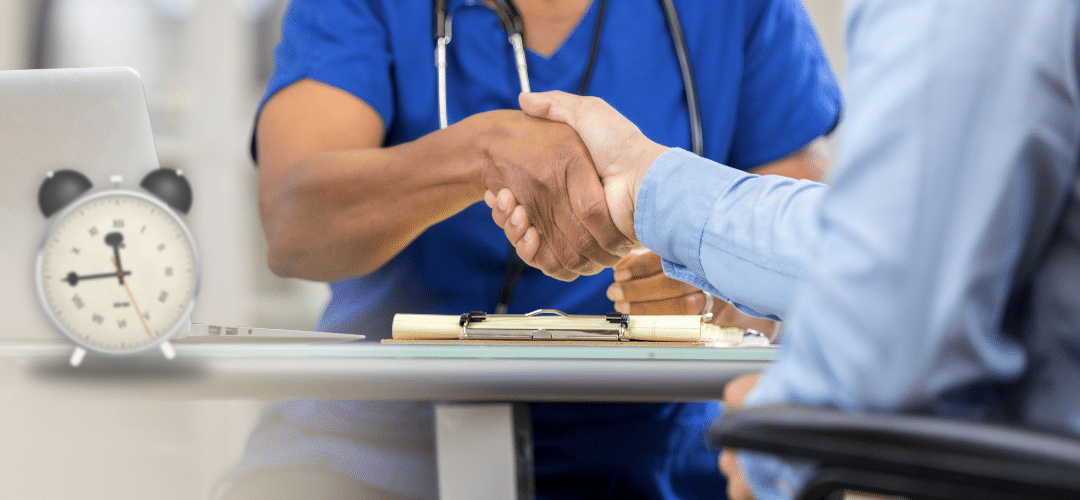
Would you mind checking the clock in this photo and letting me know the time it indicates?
11:44:26
